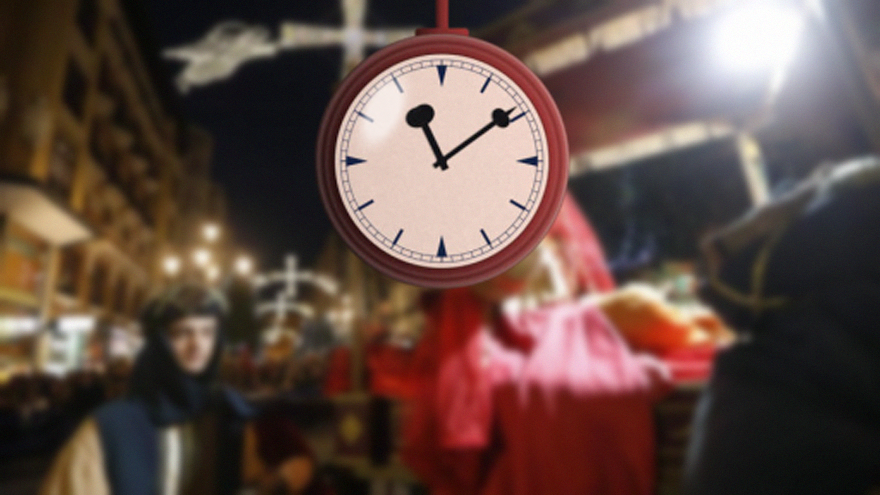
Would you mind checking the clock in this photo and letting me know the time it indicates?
11:09
